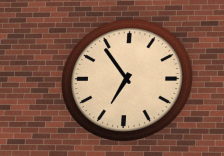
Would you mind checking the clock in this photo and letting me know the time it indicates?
6:54
